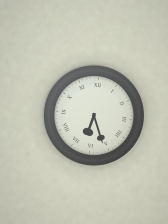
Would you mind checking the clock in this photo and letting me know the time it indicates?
6:26
